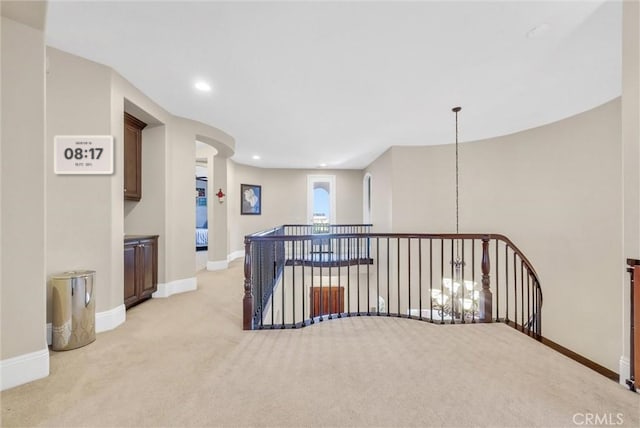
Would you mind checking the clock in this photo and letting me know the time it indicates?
8:17
